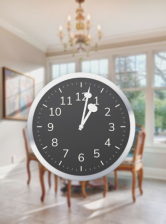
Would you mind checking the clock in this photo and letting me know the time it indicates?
1:02
